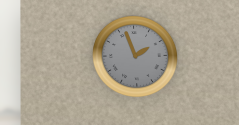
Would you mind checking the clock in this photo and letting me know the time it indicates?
1:57
